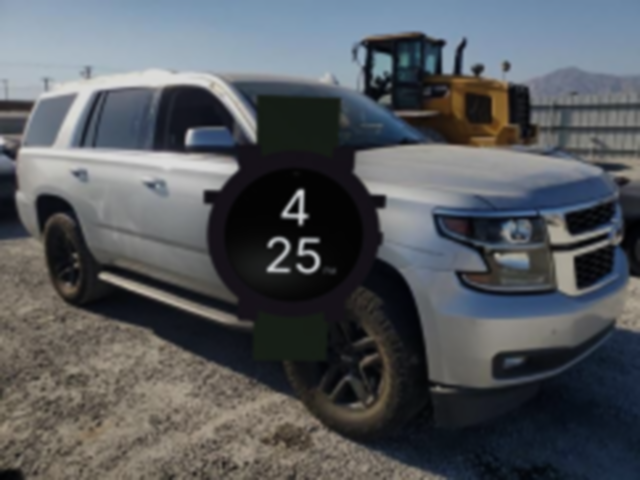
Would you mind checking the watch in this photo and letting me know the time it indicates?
4:25
